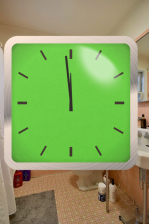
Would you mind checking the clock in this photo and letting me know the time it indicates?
11:59
